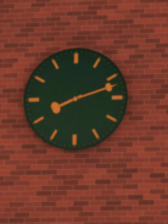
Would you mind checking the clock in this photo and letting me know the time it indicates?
8:12
